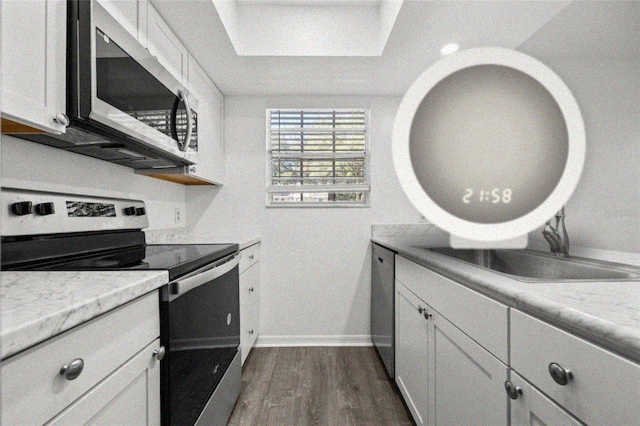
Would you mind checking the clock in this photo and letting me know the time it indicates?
21:58
